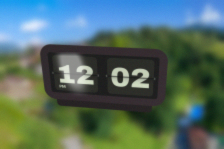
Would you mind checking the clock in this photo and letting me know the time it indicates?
12:02
